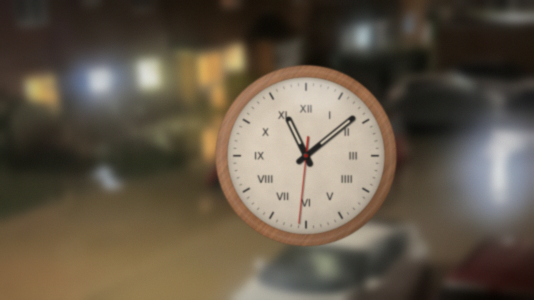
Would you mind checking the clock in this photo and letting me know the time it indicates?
11:08:31
